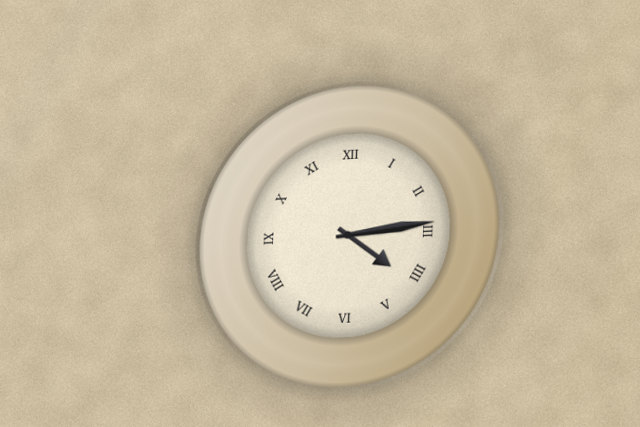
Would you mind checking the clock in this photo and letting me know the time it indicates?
4:14
